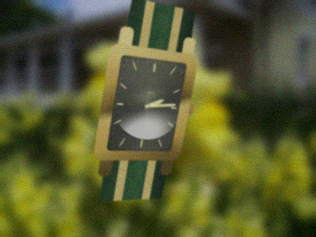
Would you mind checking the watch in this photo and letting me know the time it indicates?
2:14
